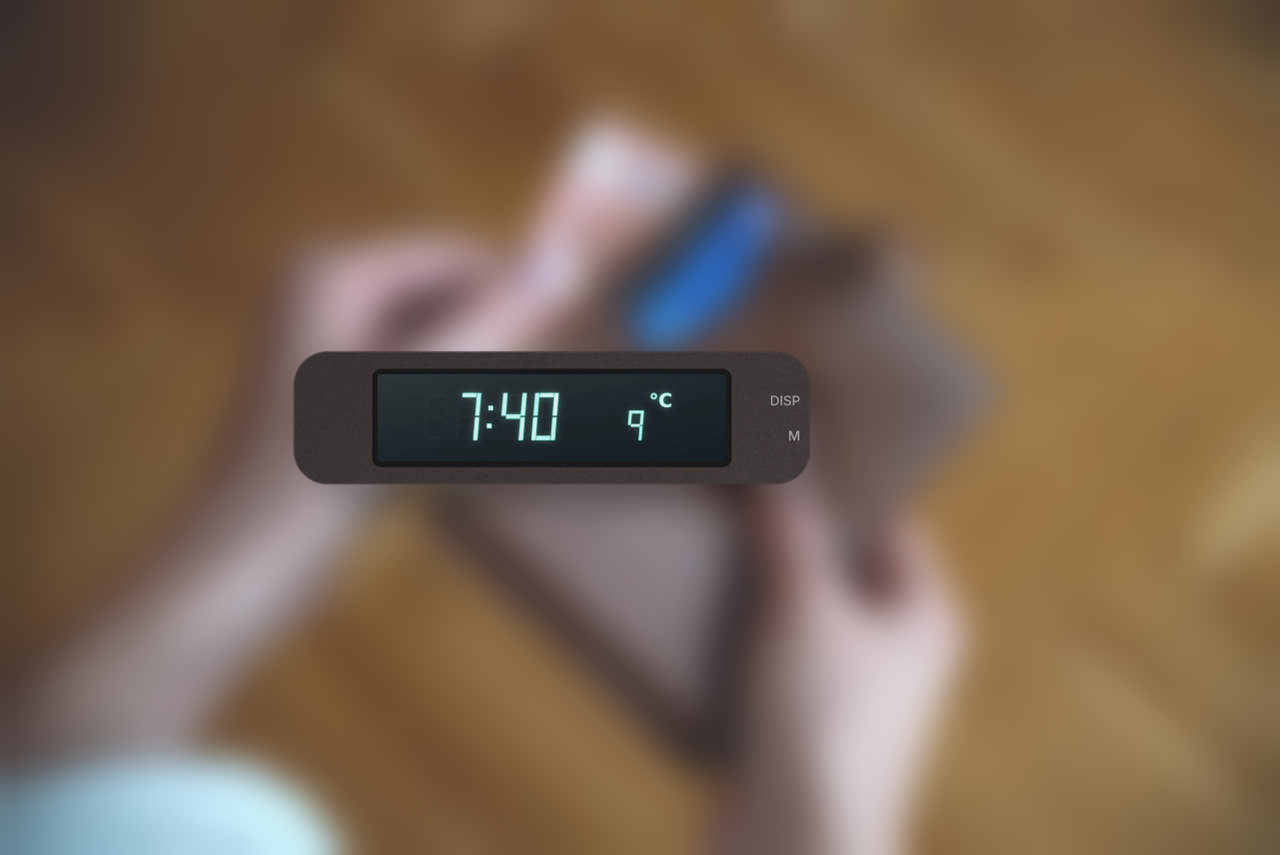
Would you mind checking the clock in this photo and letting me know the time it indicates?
7:40
